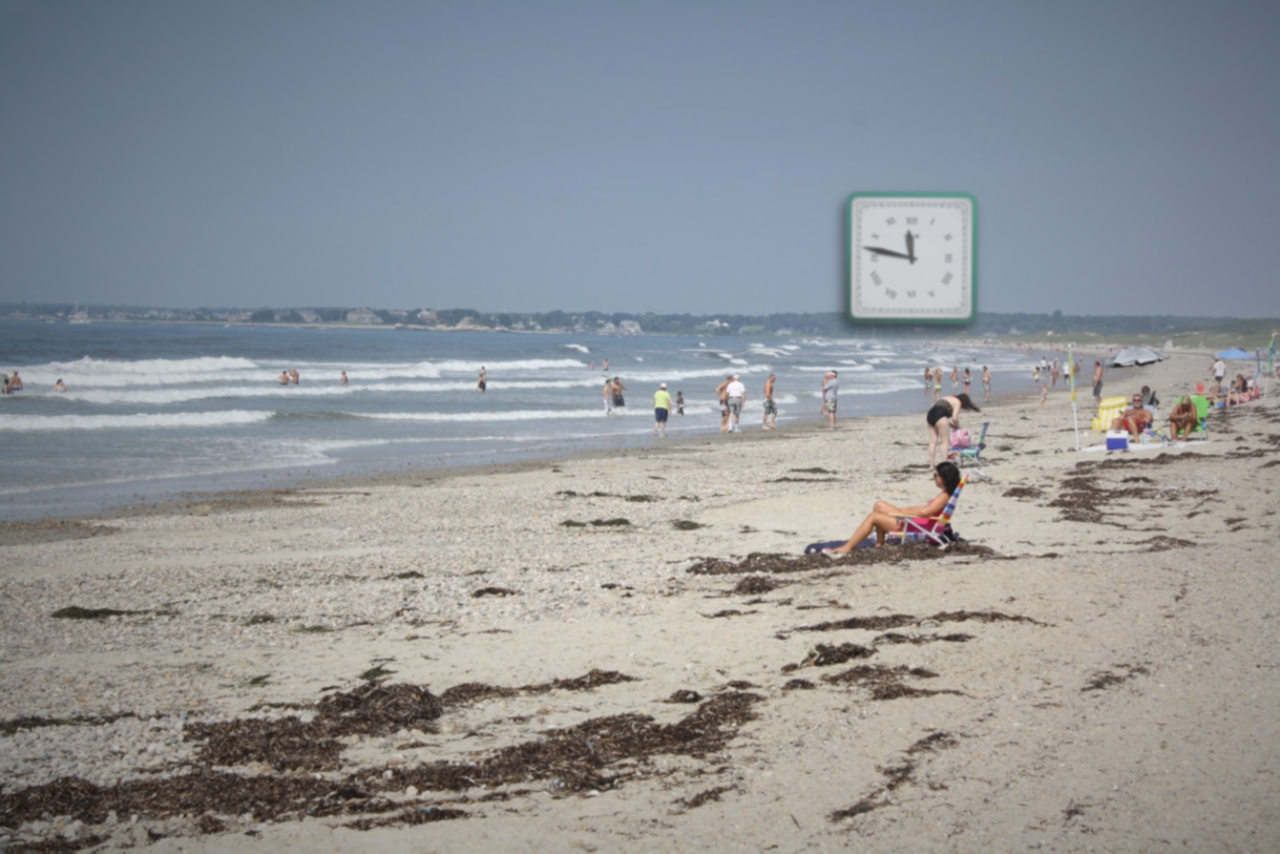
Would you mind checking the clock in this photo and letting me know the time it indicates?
11:47
